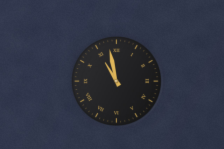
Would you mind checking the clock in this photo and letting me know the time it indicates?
10:58
